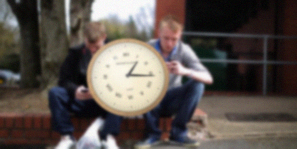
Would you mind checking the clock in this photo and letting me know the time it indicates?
1:16
